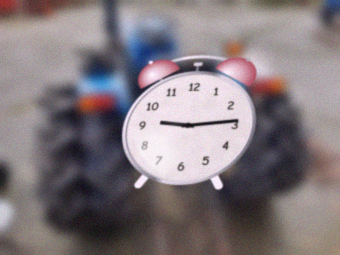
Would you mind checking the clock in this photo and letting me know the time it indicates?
9:14
